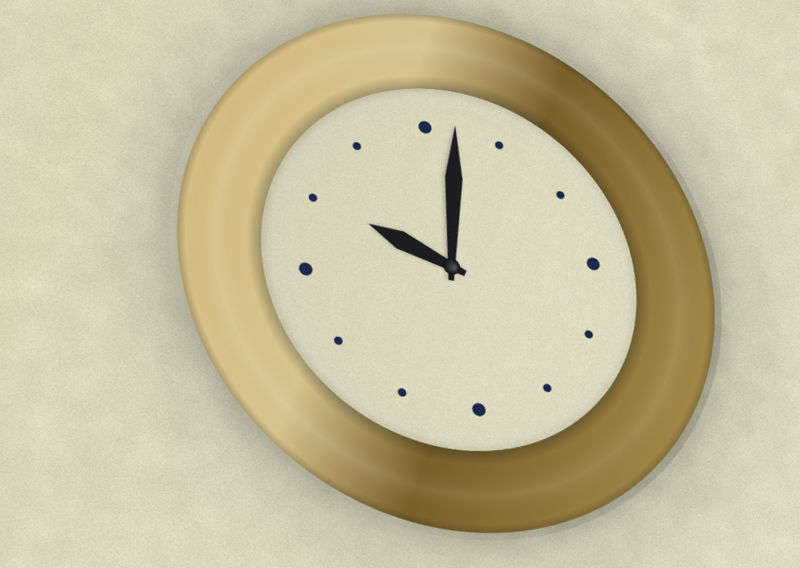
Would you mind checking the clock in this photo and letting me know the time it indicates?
10:02
